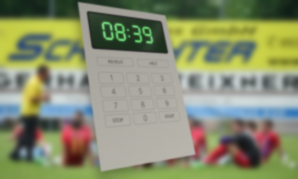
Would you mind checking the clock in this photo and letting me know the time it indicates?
8:39
